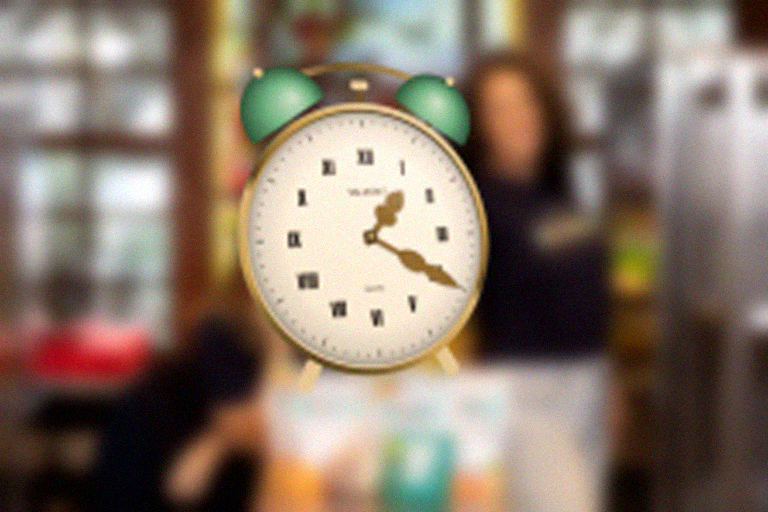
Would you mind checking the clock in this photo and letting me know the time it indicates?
1:20
